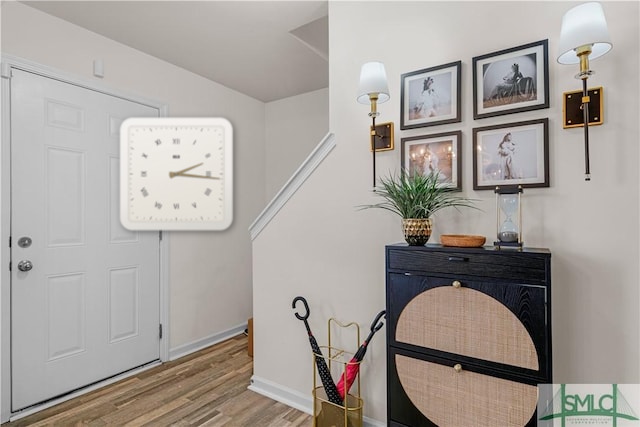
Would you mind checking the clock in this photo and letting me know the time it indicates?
2:16
